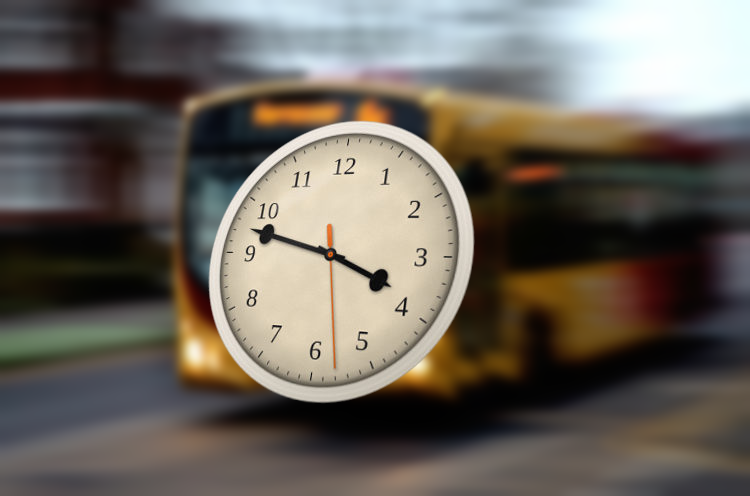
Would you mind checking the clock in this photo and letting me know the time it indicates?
3:47:28
